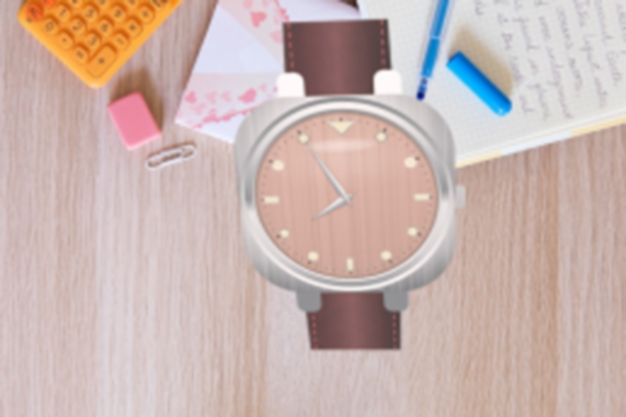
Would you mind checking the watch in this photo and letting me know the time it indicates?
7:55
